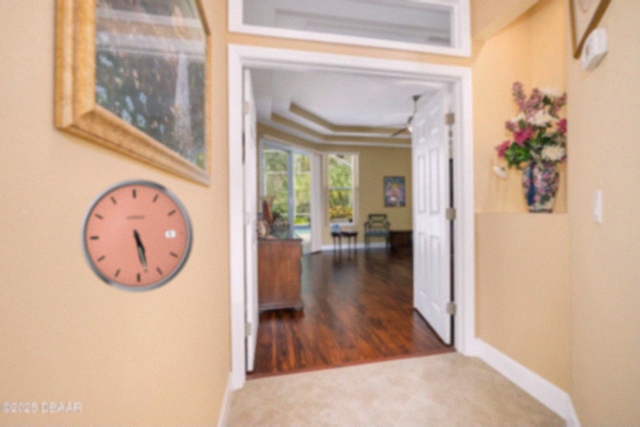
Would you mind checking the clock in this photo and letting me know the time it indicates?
5:28
